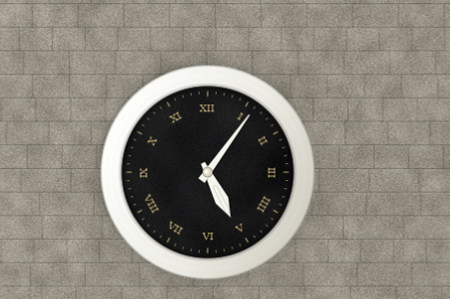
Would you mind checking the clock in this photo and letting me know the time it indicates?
5:06
